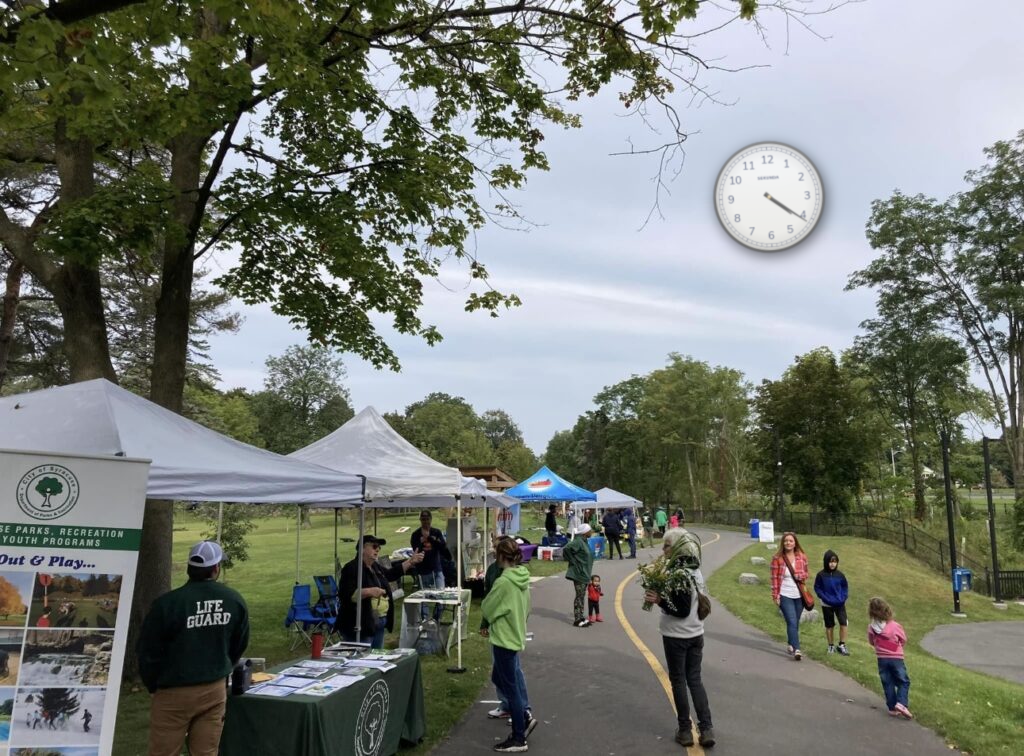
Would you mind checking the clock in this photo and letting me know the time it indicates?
4:21
